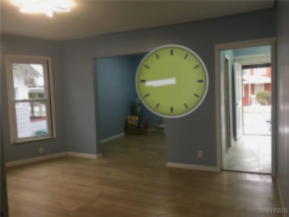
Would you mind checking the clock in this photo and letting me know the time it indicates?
8:44
